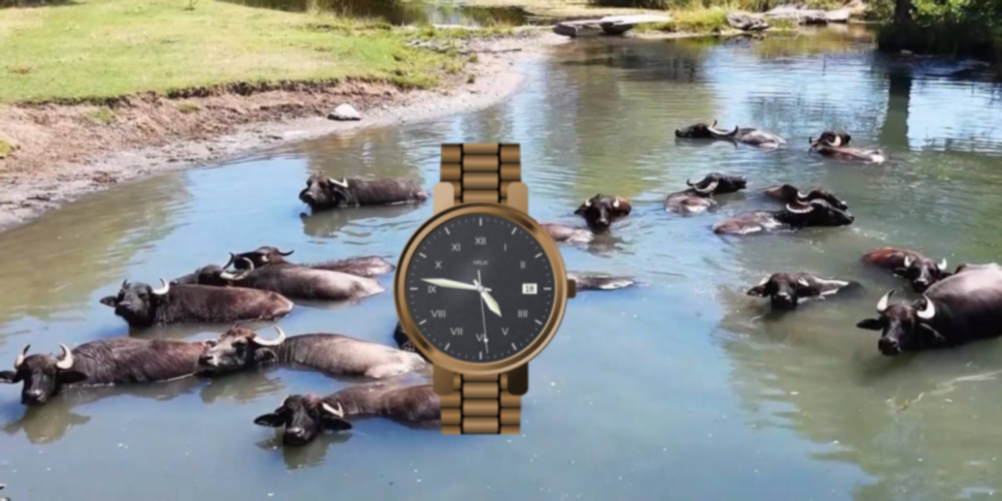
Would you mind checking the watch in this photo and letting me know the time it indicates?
4:46:29
